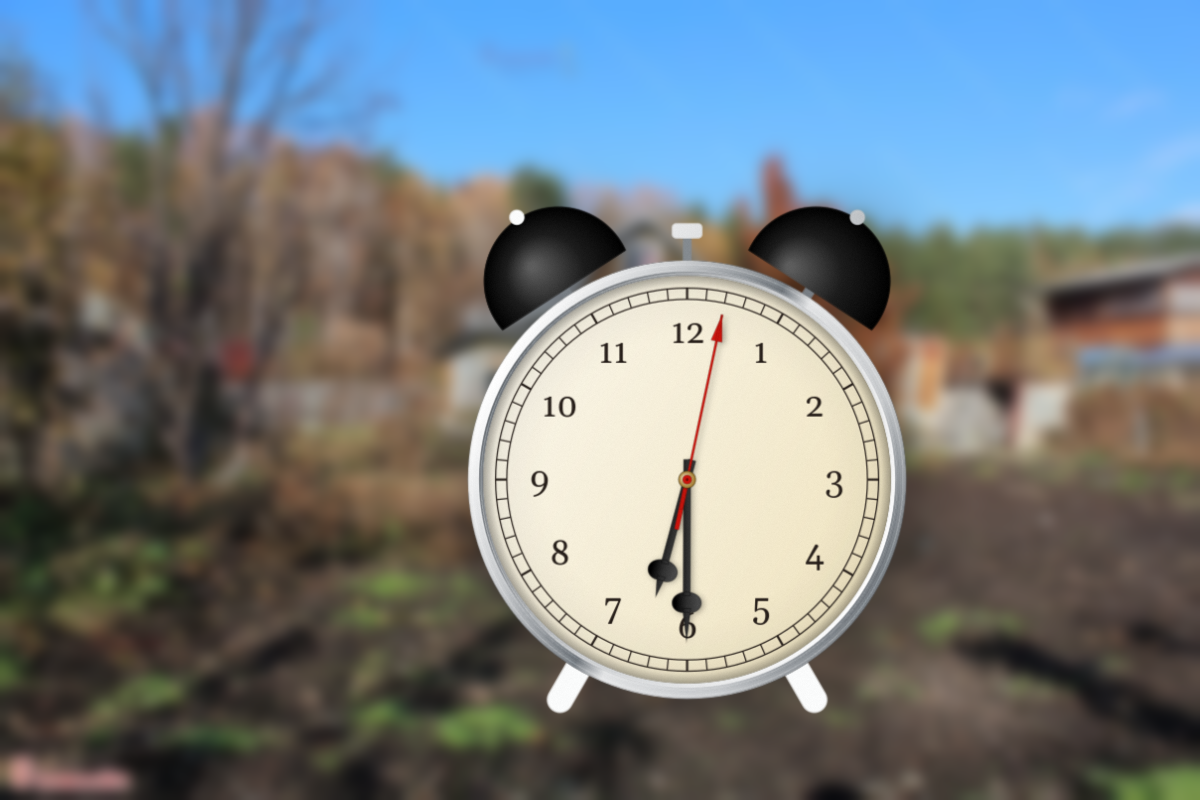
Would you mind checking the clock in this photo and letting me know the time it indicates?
6:30:02
